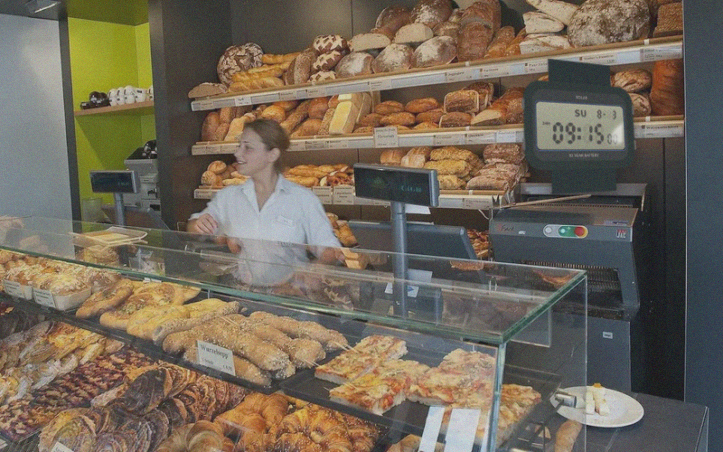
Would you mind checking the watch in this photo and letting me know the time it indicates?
9:15:00
